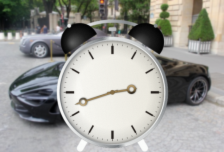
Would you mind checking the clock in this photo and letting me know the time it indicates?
2:42
